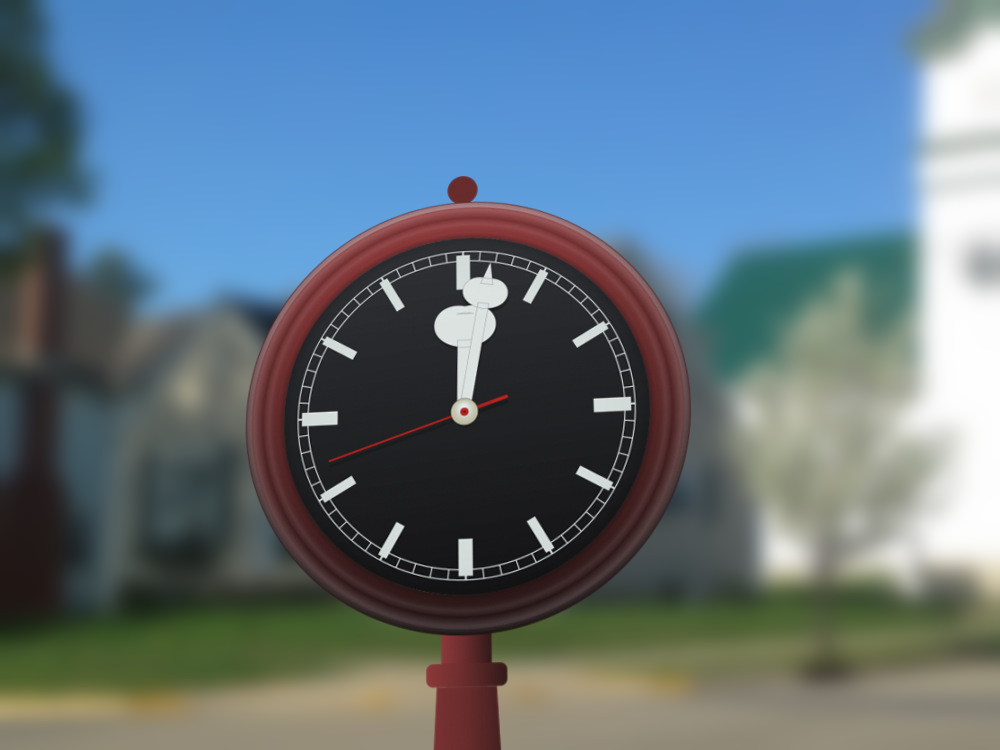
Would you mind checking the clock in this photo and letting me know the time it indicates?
12:01:42
